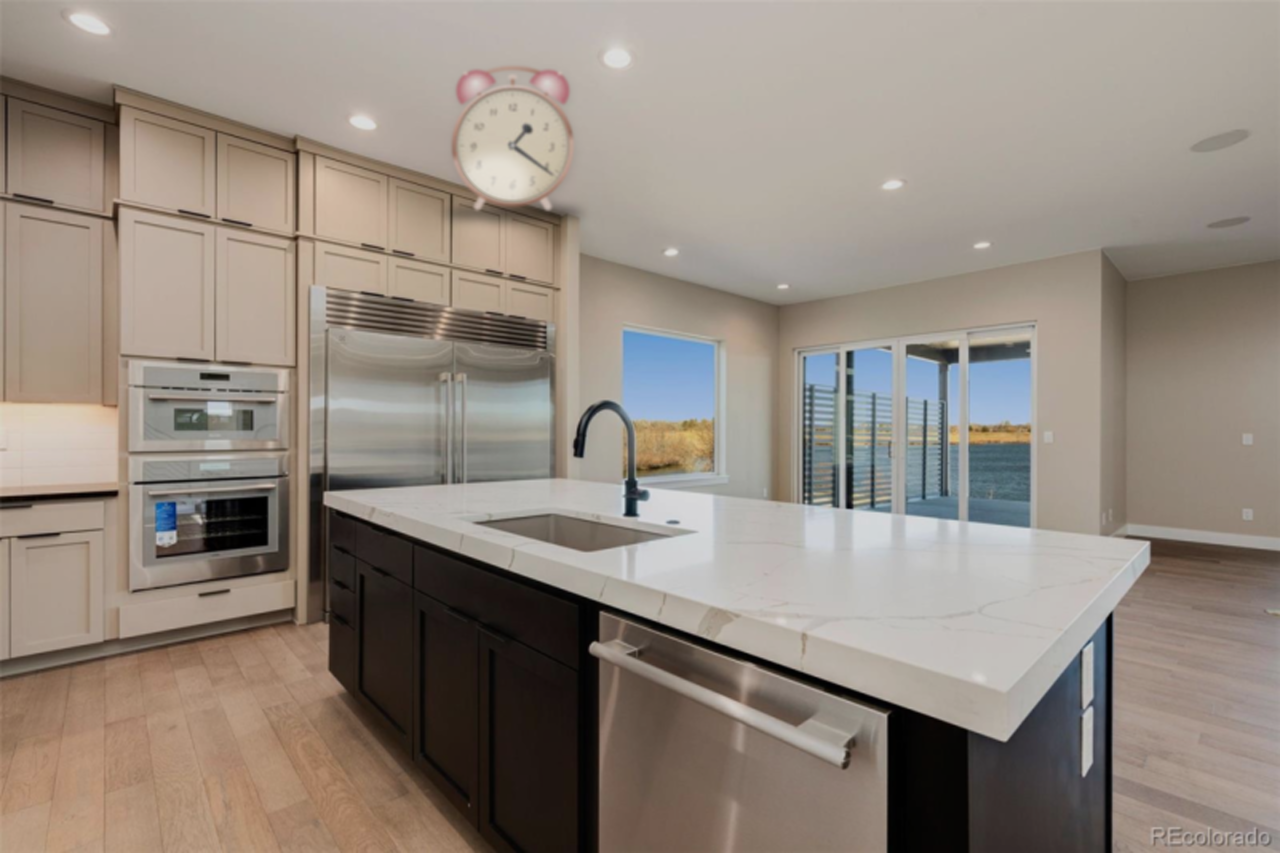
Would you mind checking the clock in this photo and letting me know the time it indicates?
1:21
